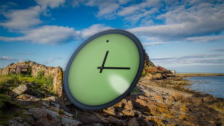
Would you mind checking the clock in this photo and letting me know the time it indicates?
12:16
